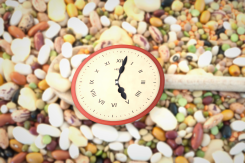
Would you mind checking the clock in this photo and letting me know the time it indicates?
5:02
